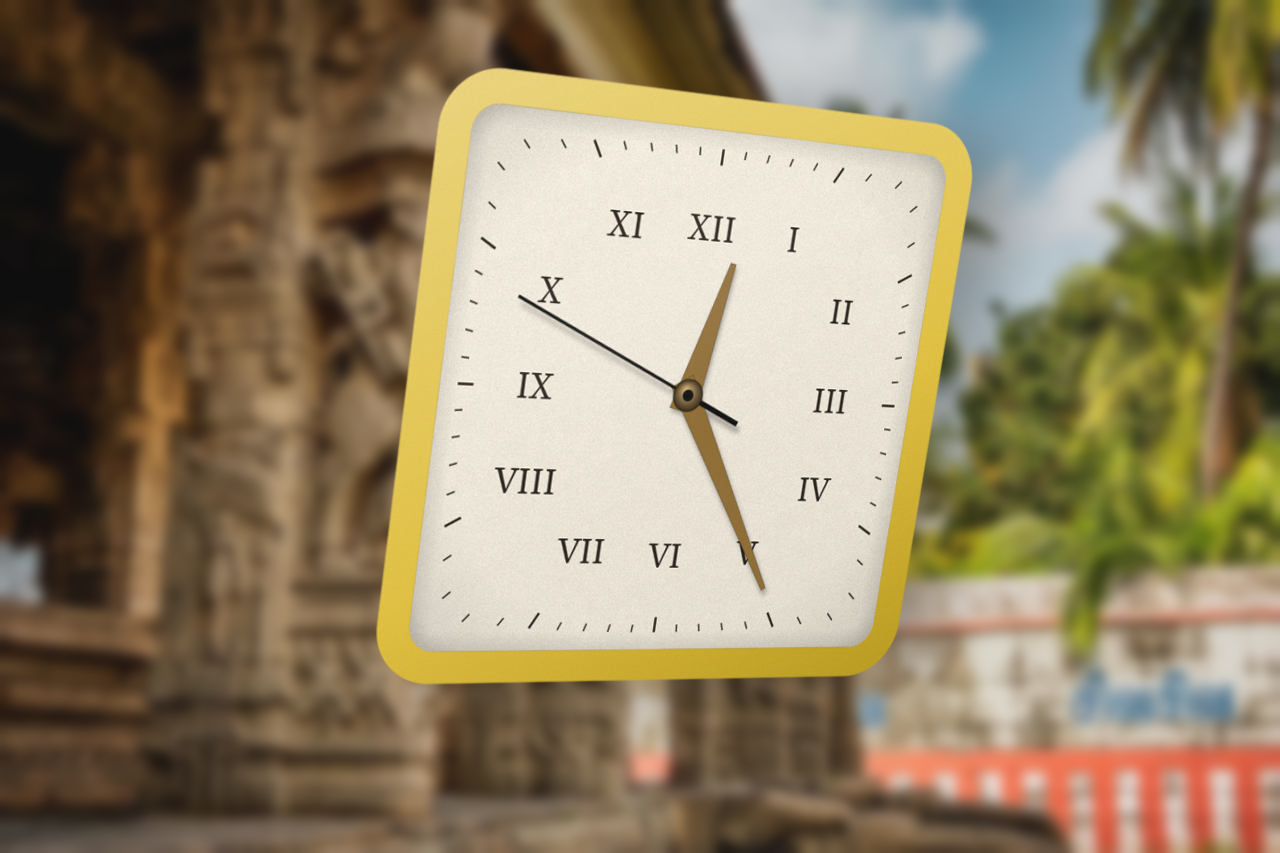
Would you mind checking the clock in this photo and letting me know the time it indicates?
12:24:49
